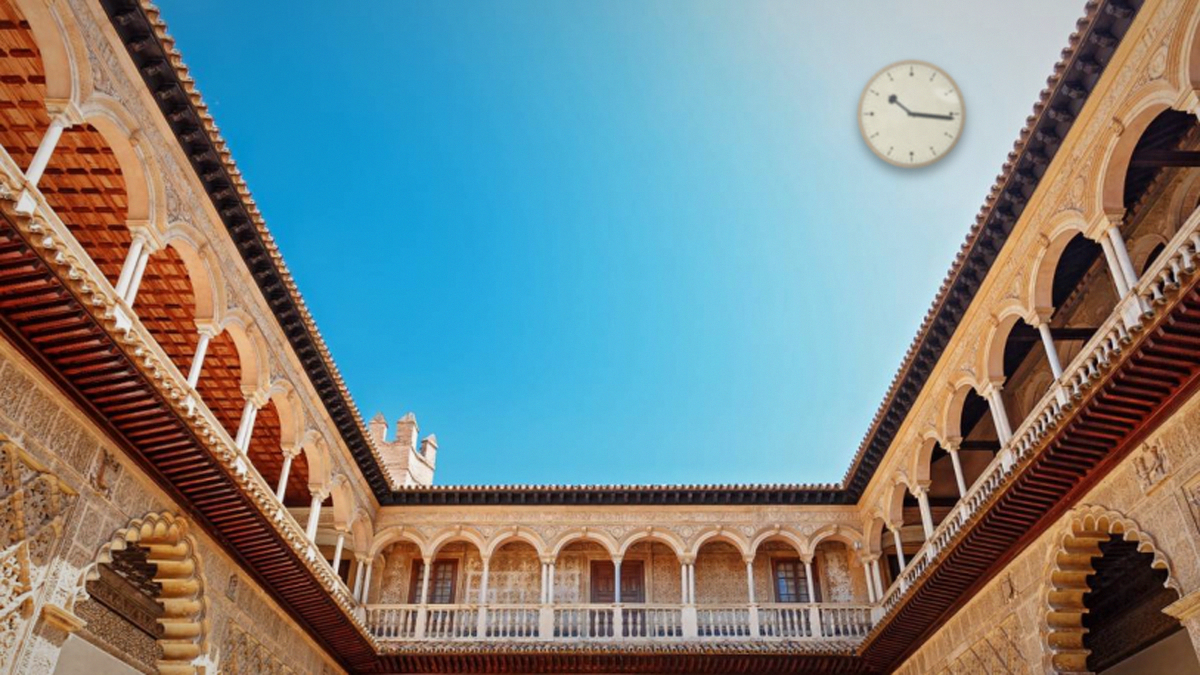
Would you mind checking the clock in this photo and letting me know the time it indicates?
10:16
